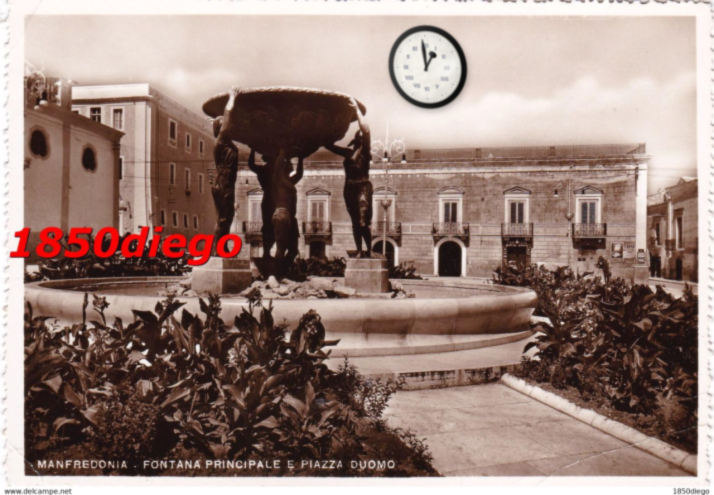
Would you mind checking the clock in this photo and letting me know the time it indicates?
12:59
